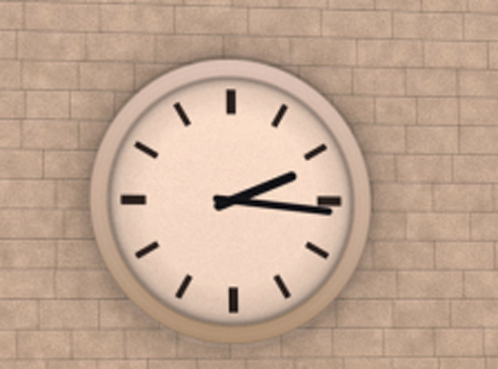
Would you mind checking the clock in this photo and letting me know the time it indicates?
2:16
